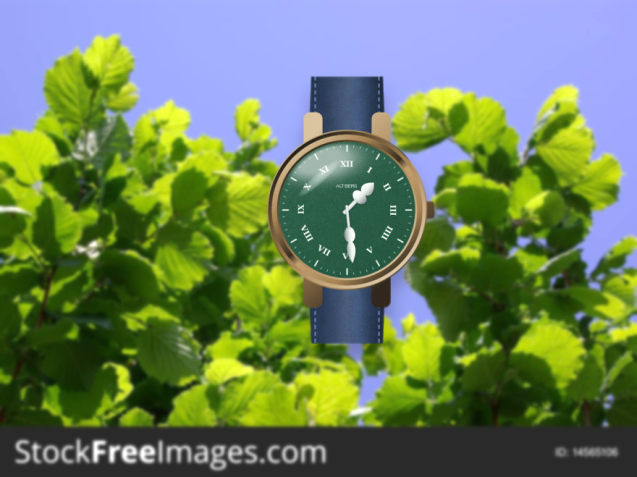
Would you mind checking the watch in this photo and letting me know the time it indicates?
1:29
